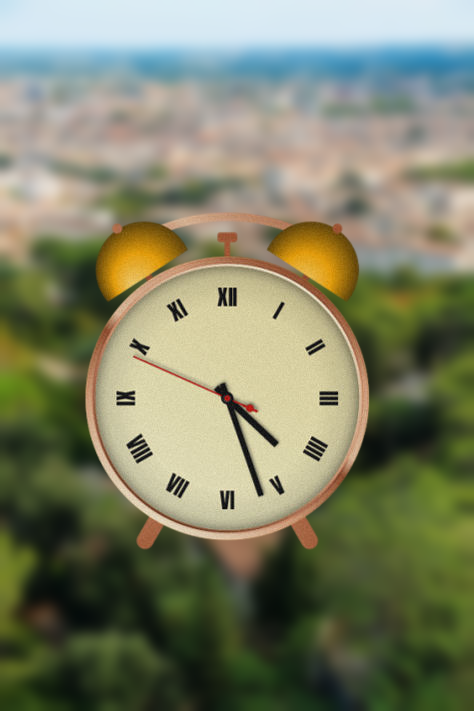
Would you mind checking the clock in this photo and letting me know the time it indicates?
4:26:49
